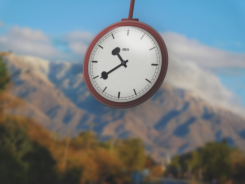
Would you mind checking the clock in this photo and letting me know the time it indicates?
10:39
